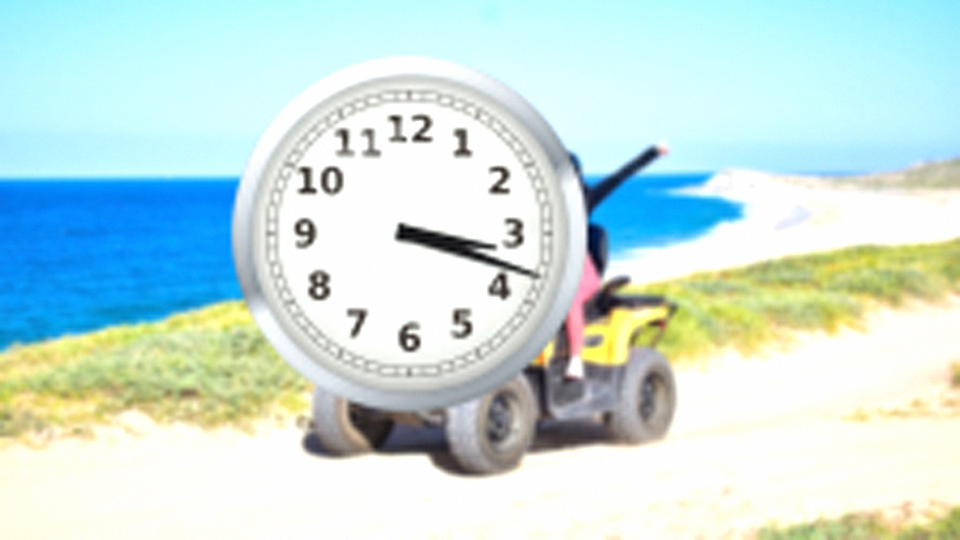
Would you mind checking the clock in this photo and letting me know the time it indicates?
3:18
